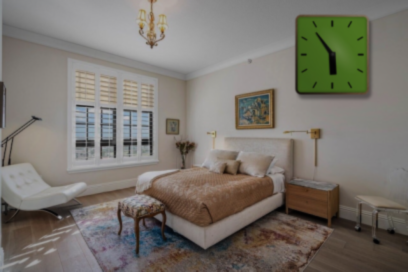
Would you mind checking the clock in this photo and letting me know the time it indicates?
5:54
